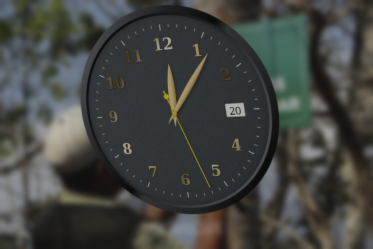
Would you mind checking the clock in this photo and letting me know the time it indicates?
12:06:27
